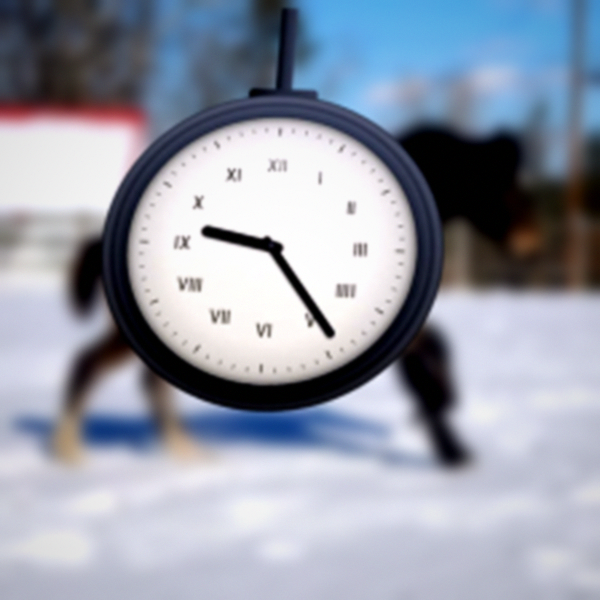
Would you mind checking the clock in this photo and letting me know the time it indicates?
9:24
